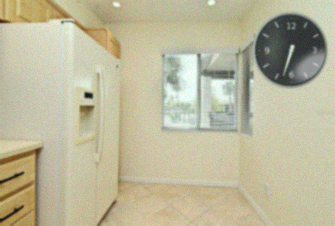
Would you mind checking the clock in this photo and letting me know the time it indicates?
6:33
